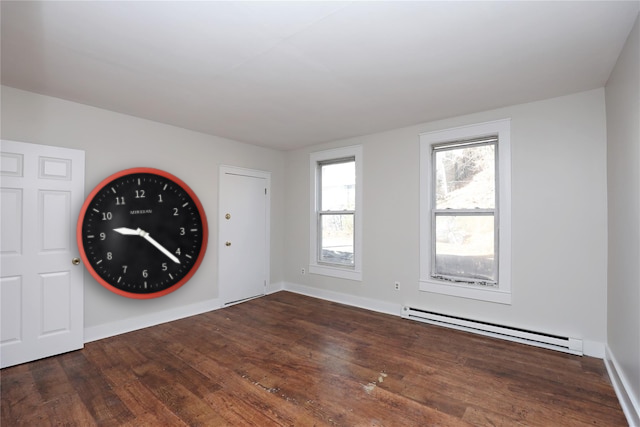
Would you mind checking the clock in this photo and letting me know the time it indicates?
9:22
